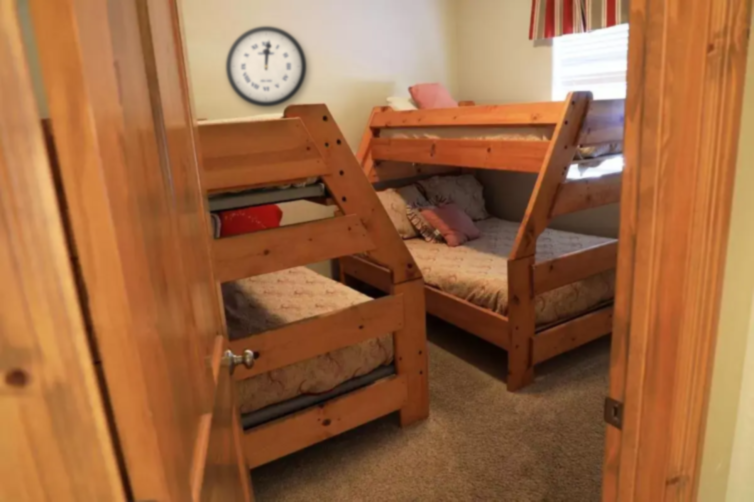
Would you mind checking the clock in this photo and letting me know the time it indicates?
12:01
